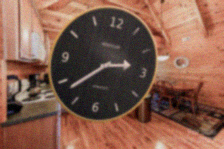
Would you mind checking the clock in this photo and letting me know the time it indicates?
2:38
